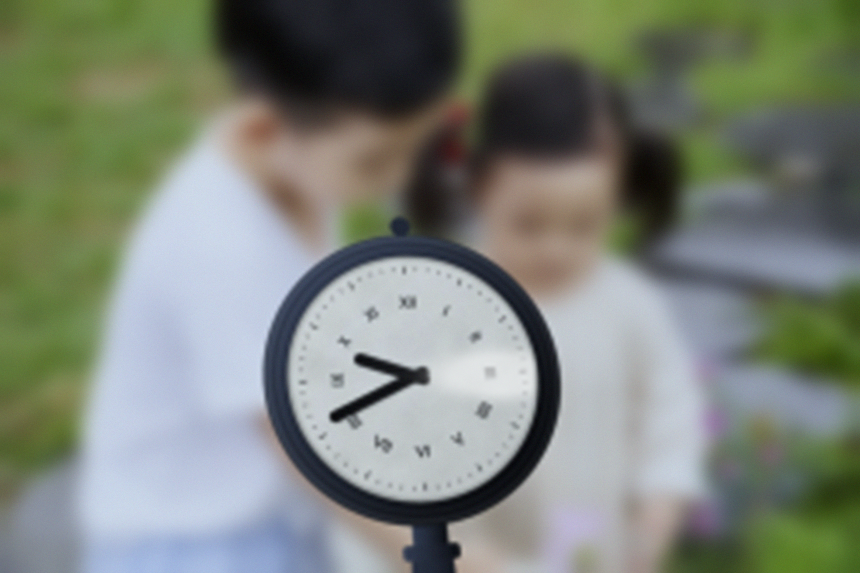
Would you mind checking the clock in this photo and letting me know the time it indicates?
9:41
